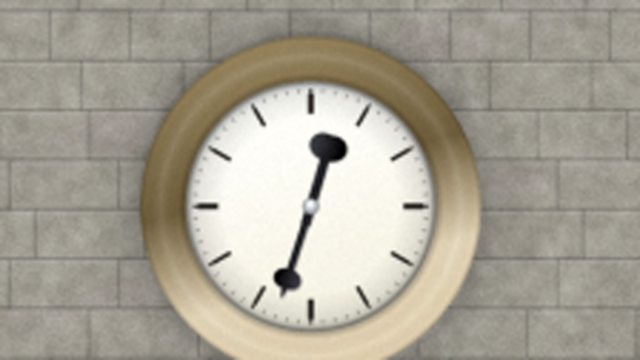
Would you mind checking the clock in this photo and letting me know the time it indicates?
12:33
